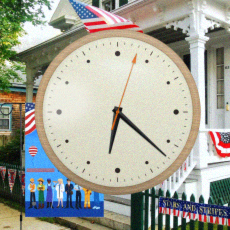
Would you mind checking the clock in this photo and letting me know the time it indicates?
6:22:03
